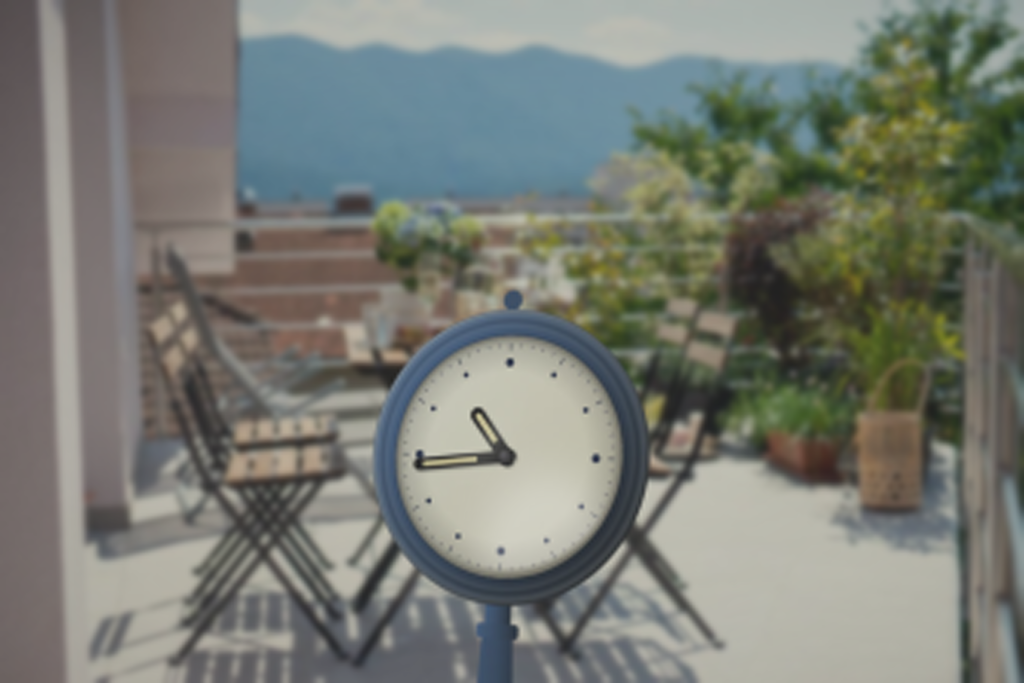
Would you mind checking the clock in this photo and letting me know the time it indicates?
10:44
